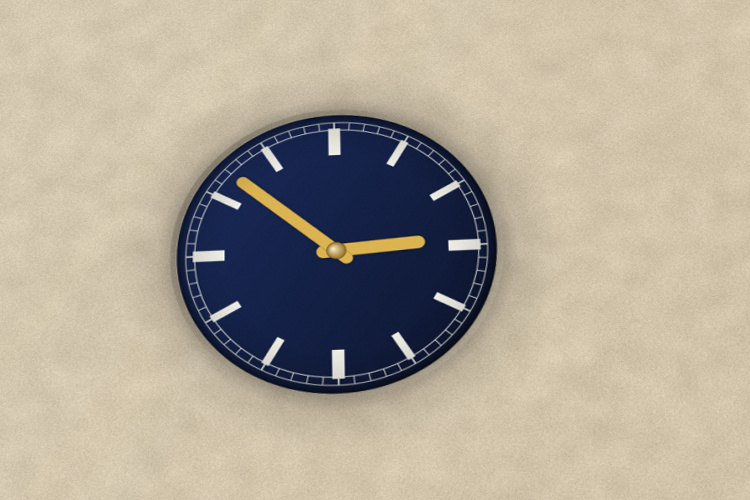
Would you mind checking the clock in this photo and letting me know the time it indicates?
2:52
